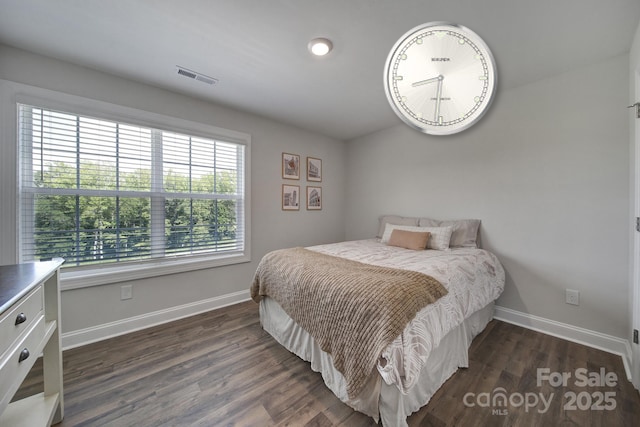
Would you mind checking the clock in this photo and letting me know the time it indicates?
8:31
